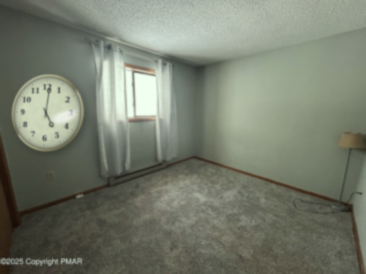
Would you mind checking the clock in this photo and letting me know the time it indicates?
5:01
